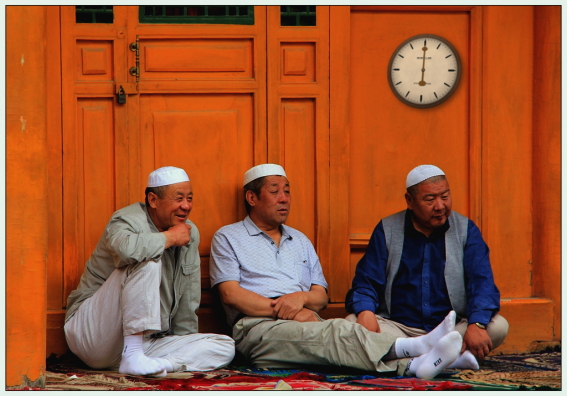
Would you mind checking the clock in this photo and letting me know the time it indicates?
6:00
